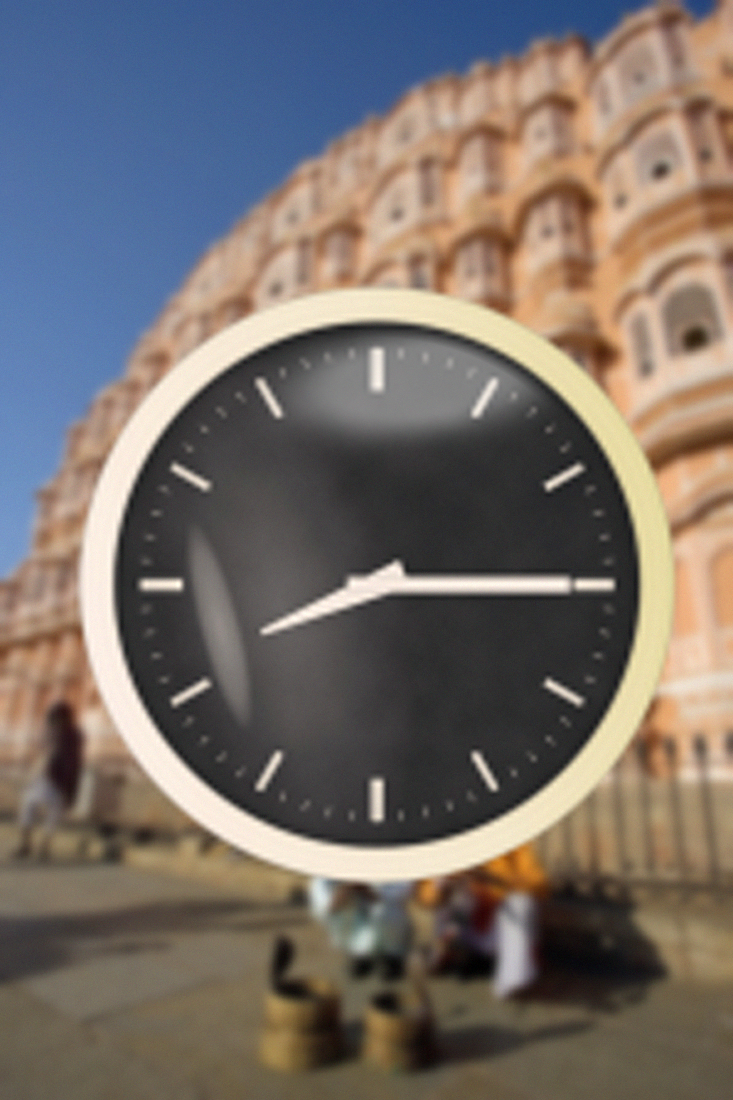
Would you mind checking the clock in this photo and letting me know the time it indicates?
8:15
